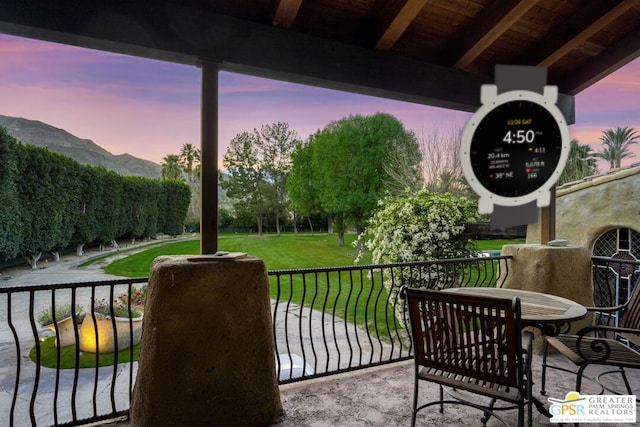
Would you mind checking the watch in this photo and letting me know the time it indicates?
4:50
